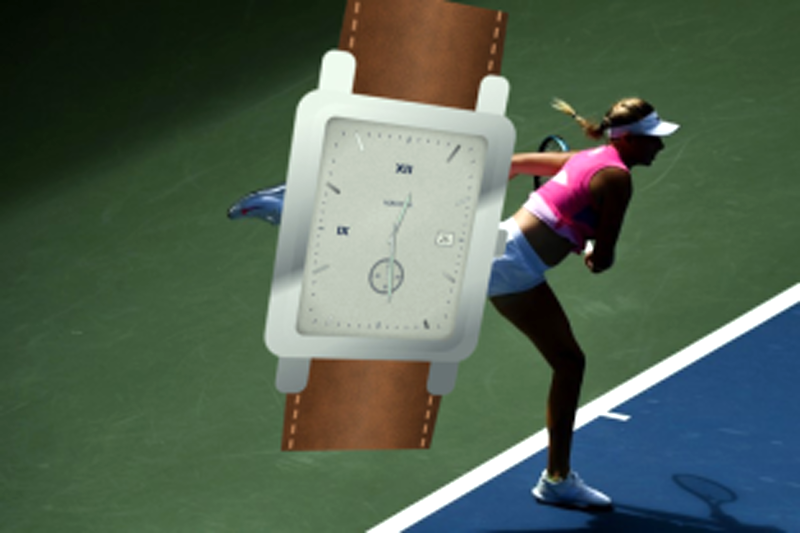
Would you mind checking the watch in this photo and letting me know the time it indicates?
12:29
